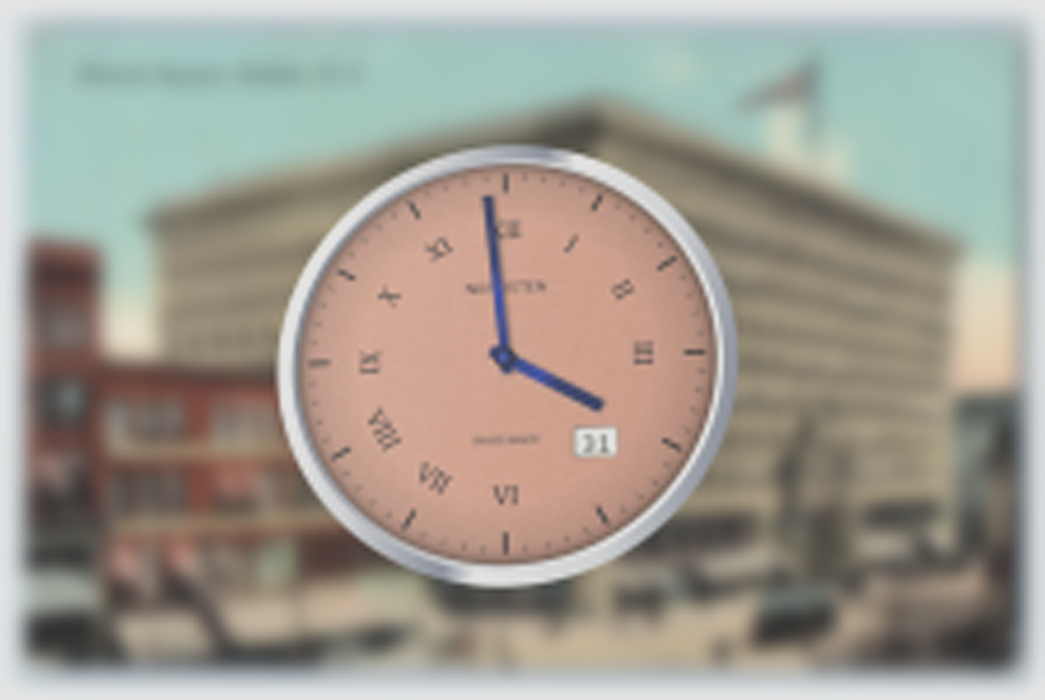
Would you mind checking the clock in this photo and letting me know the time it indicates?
3:59
